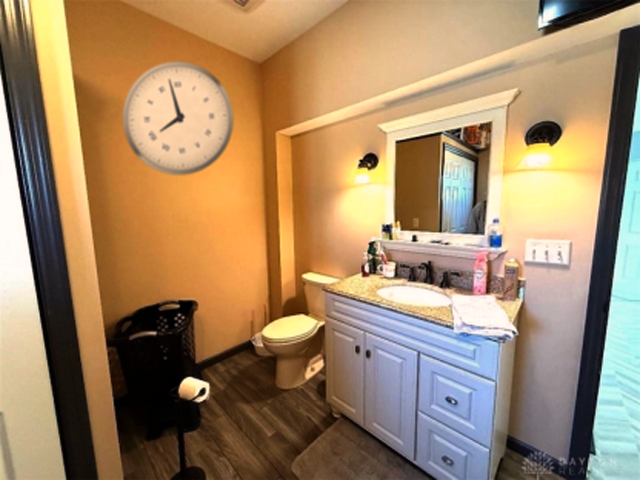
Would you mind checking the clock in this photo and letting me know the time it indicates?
7:58
